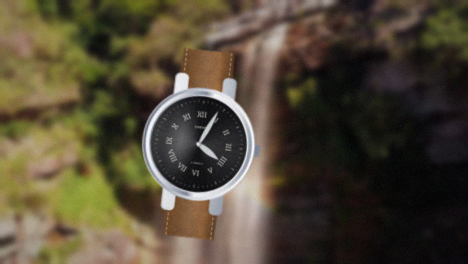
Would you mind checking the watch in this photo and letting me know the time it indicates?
4:04
